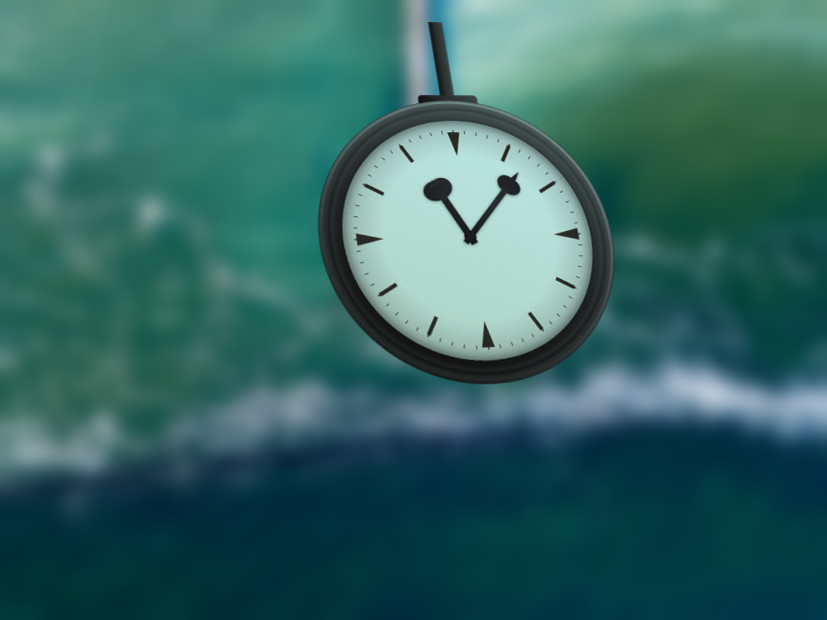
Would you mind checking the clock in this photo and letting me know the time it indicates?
11:07
